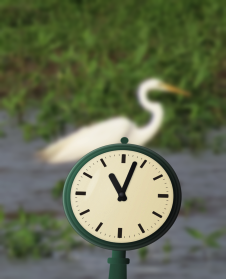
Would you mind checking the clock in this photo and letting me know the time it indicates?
11:03
